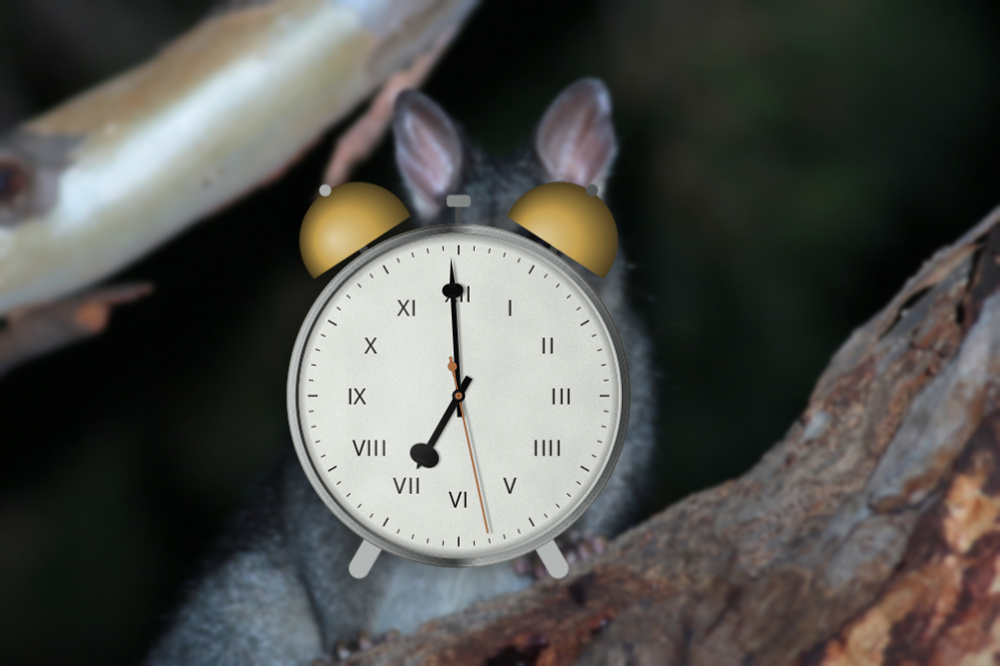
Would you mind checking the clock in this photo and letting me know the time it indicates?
6:59:28
